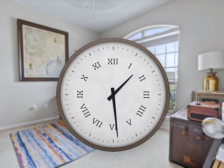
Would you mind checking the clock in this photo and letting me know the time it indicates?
1:29
